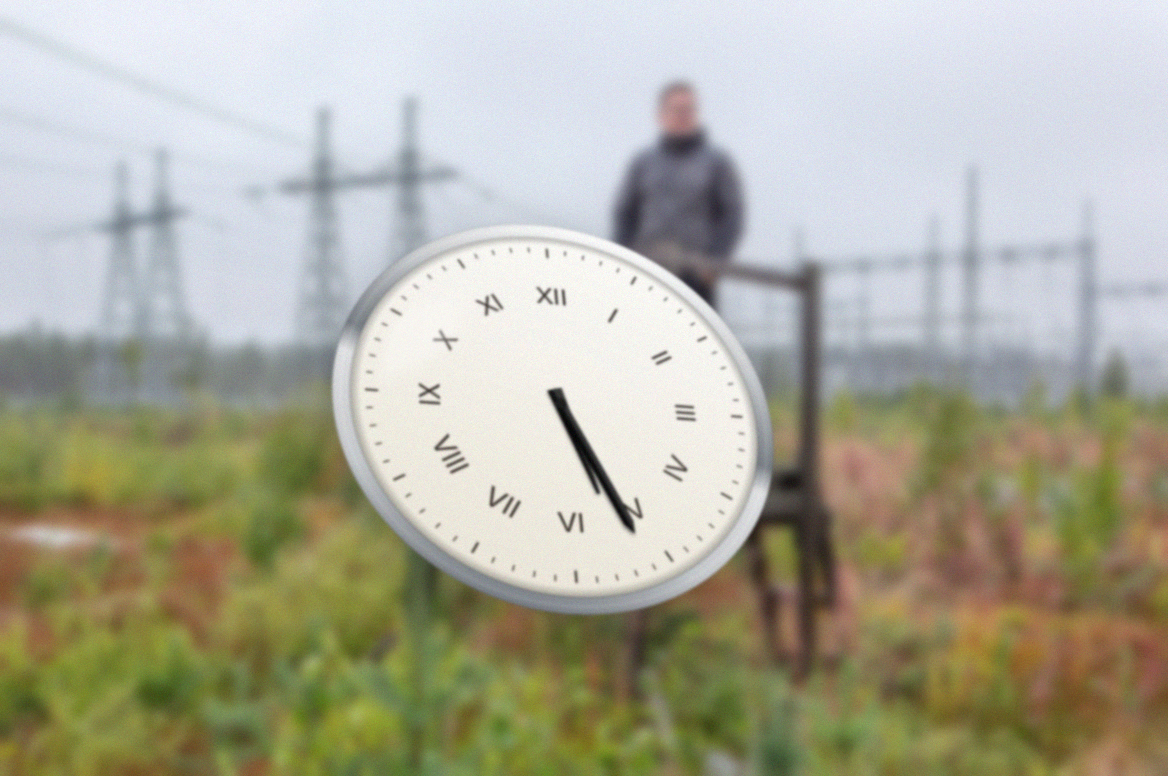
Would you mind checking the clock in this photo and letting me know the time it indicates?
5:26
